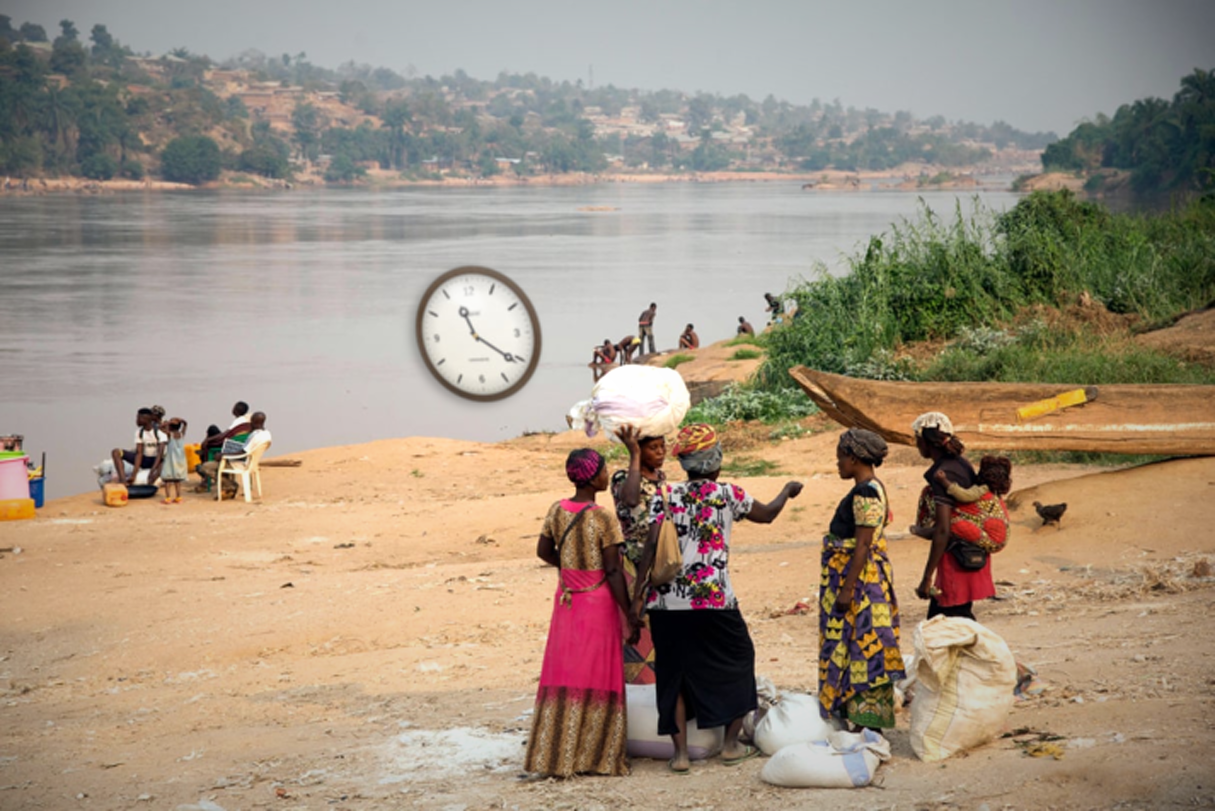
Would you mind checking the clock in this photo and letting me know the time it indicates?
11:21
